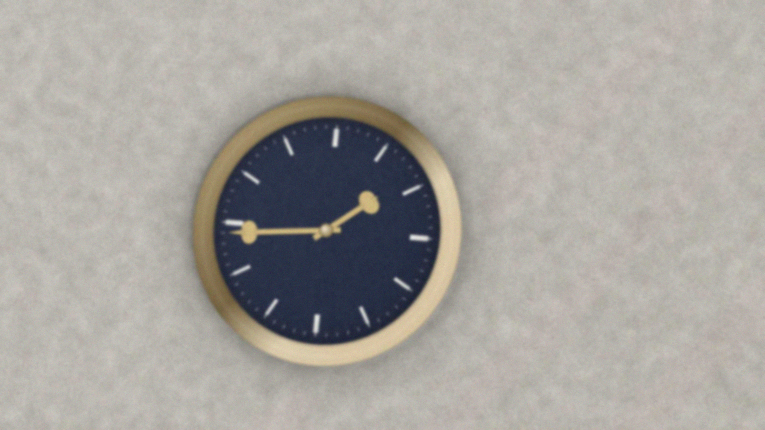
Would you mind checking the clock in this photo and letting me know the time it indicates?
1:44
